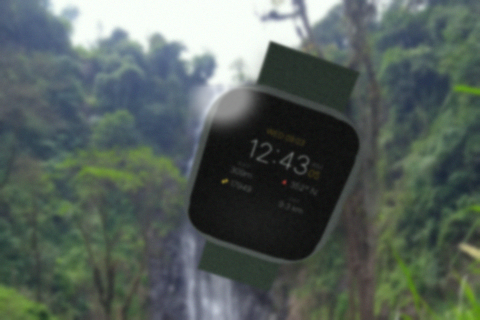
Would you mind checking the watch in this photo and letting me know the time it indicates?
12:43
